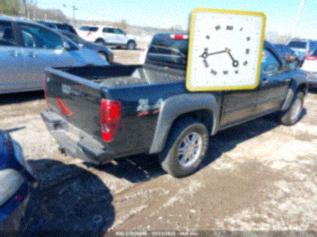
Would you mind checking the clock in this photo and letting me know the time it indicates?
4:43
